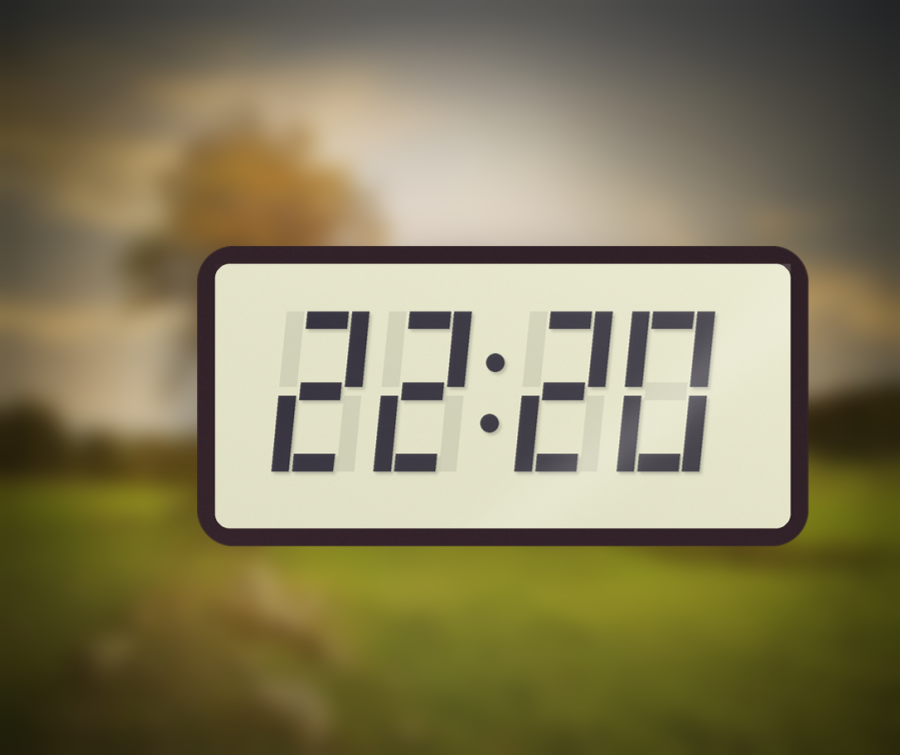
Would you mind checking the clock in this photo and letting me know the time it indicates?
22:20
